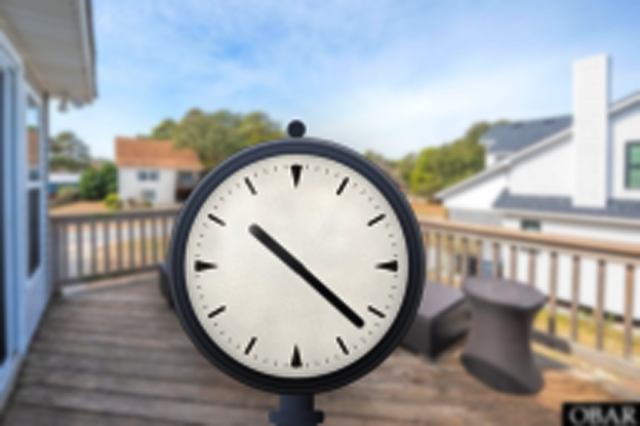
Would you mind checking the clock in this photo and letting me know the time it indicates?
10:22
